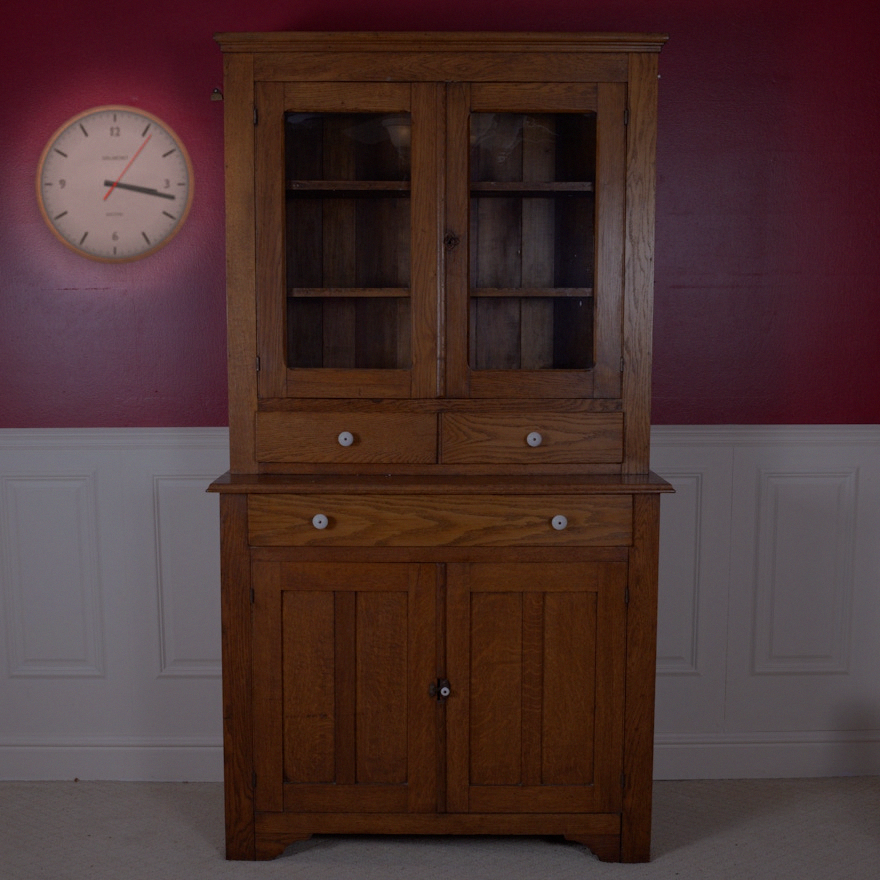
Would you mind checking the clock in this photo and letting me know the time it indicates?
3:17:06
